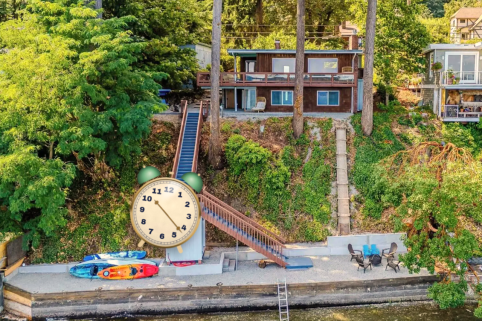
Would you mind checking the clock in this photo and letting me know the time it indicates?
10:22
